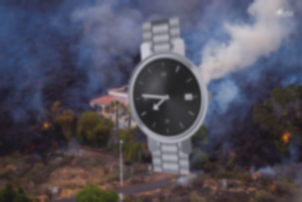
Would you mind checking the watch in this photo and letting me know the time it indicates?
7:46
